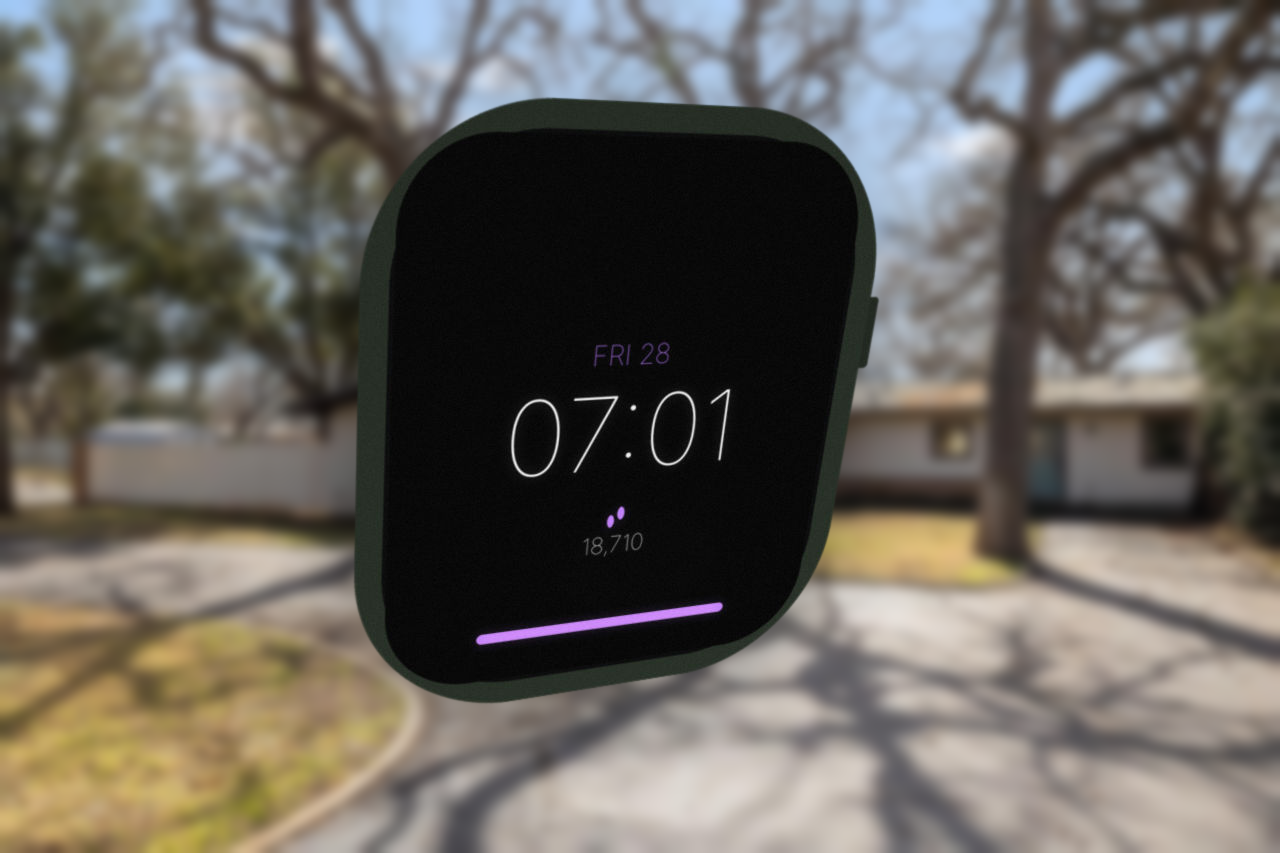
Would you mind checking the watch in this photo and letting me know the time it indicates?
7:01
